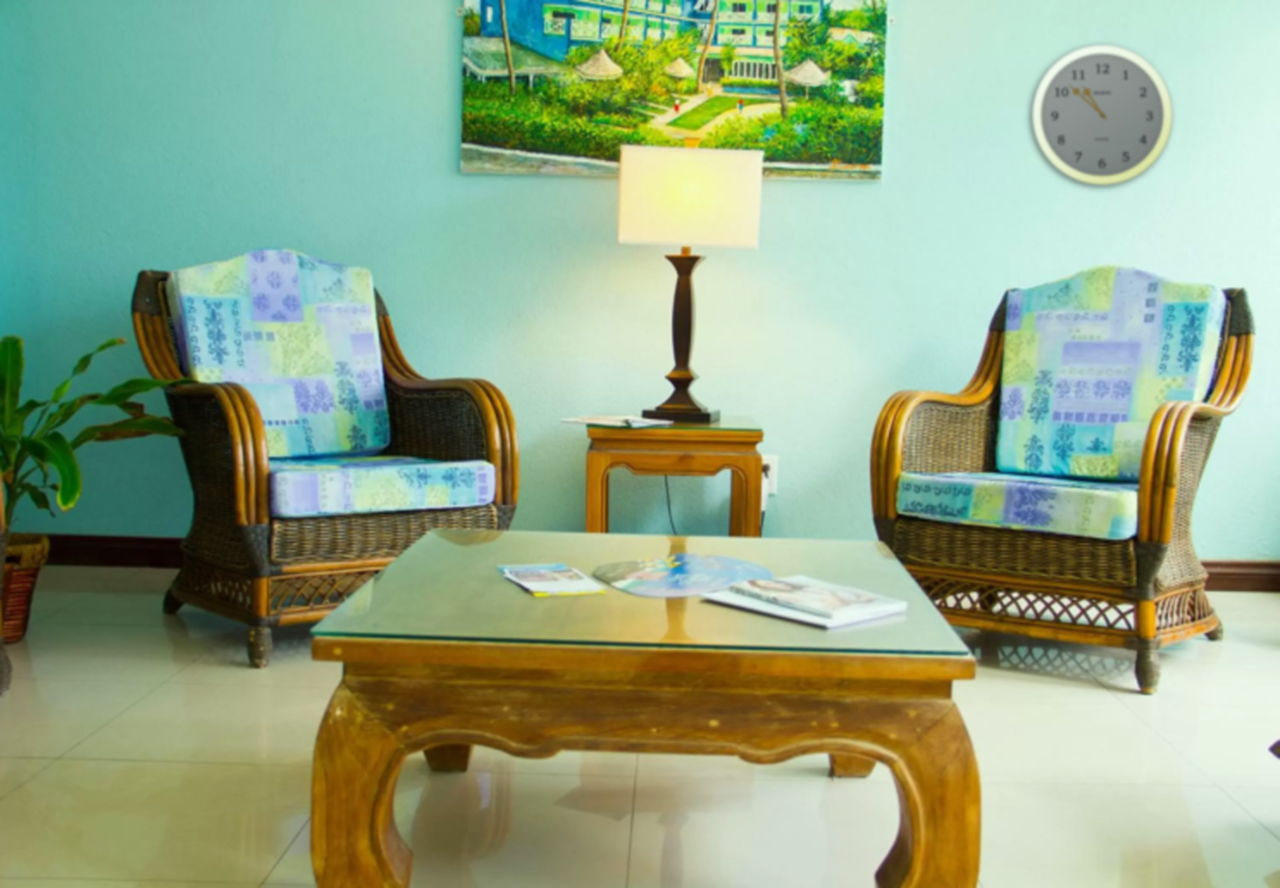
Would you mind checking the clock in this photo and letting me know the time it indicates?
10:52
